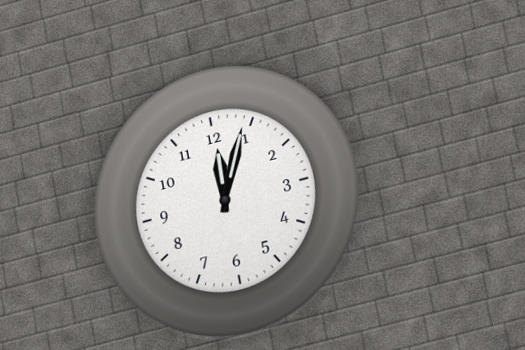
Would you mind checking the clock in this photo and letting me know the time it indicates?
12:04
